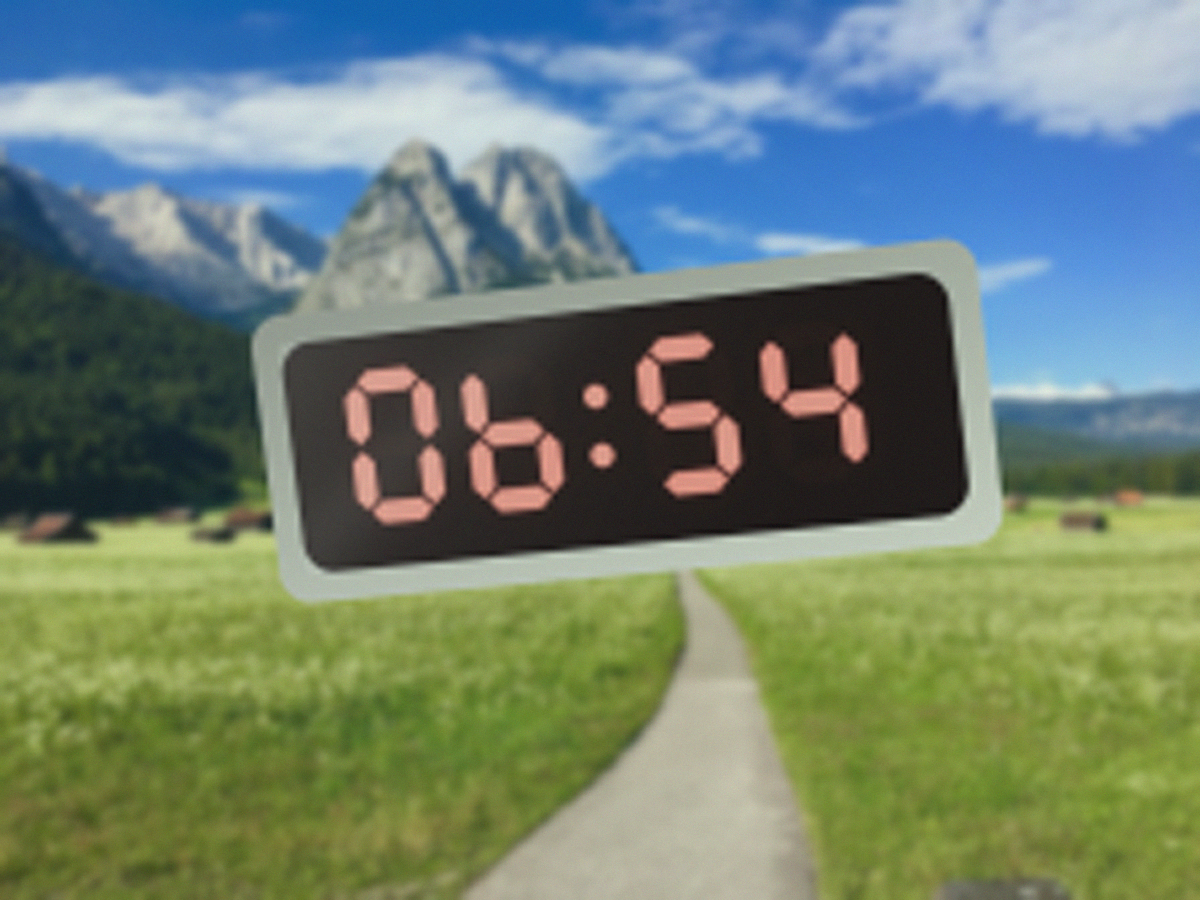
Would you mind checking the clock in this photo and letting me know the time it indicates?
6:54
